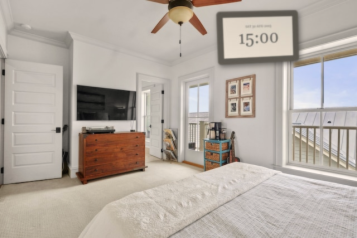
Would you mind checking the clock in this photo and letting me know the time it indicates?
15:00
